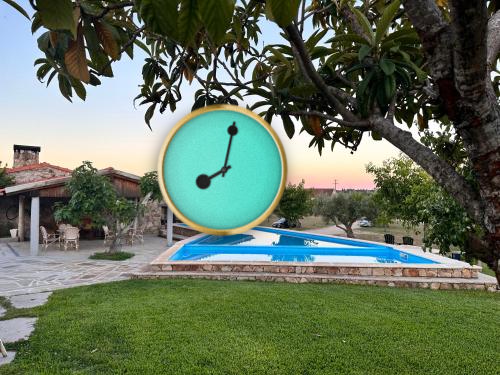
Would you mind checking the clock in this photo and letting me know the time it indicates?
8:02
